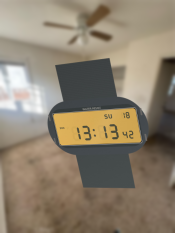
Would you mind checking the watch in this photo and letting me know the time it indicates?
13:13:42
